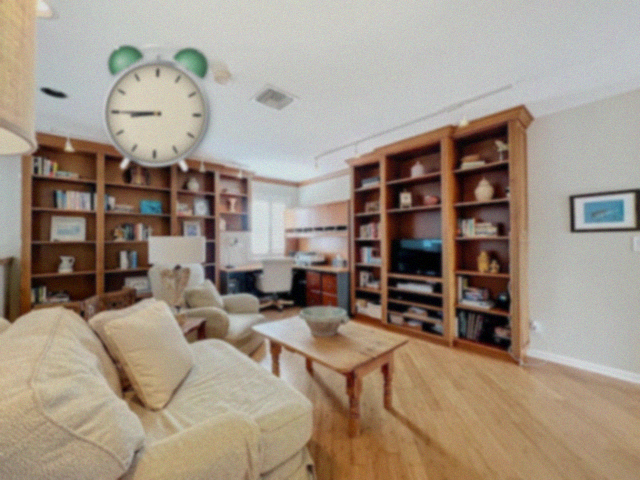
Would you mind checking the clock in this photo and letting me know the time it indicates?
8:45
